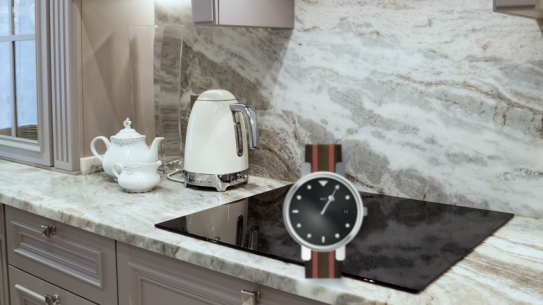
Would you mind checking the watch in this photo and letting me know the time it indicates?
1:05
